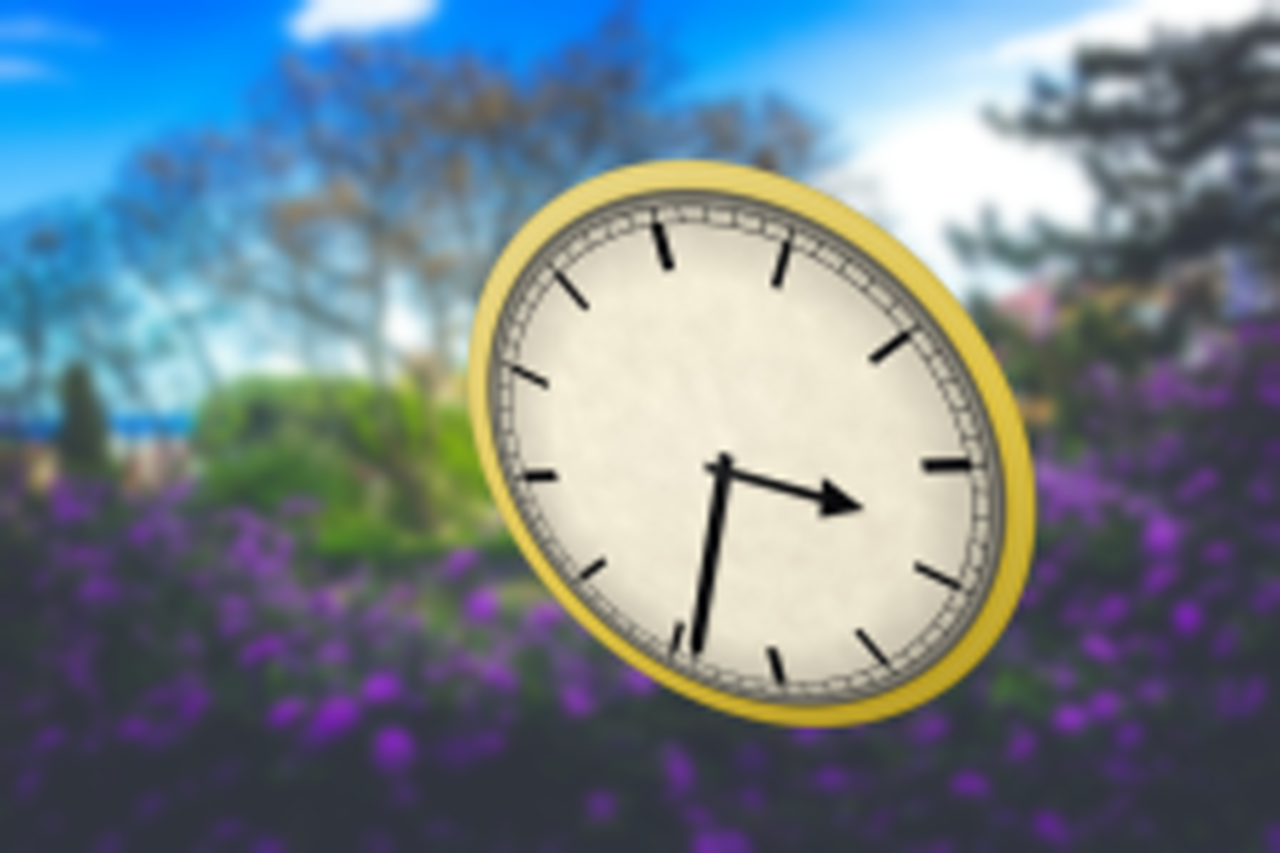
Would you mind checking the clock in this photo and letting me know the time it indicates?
3:34
